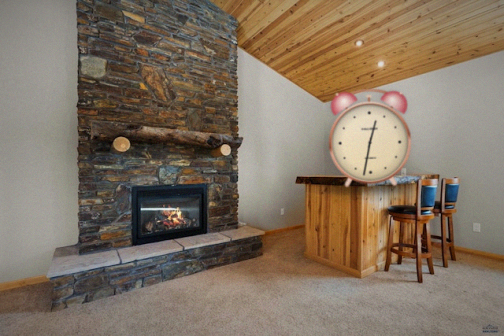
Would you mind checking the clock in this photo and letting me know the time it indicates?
12:32
